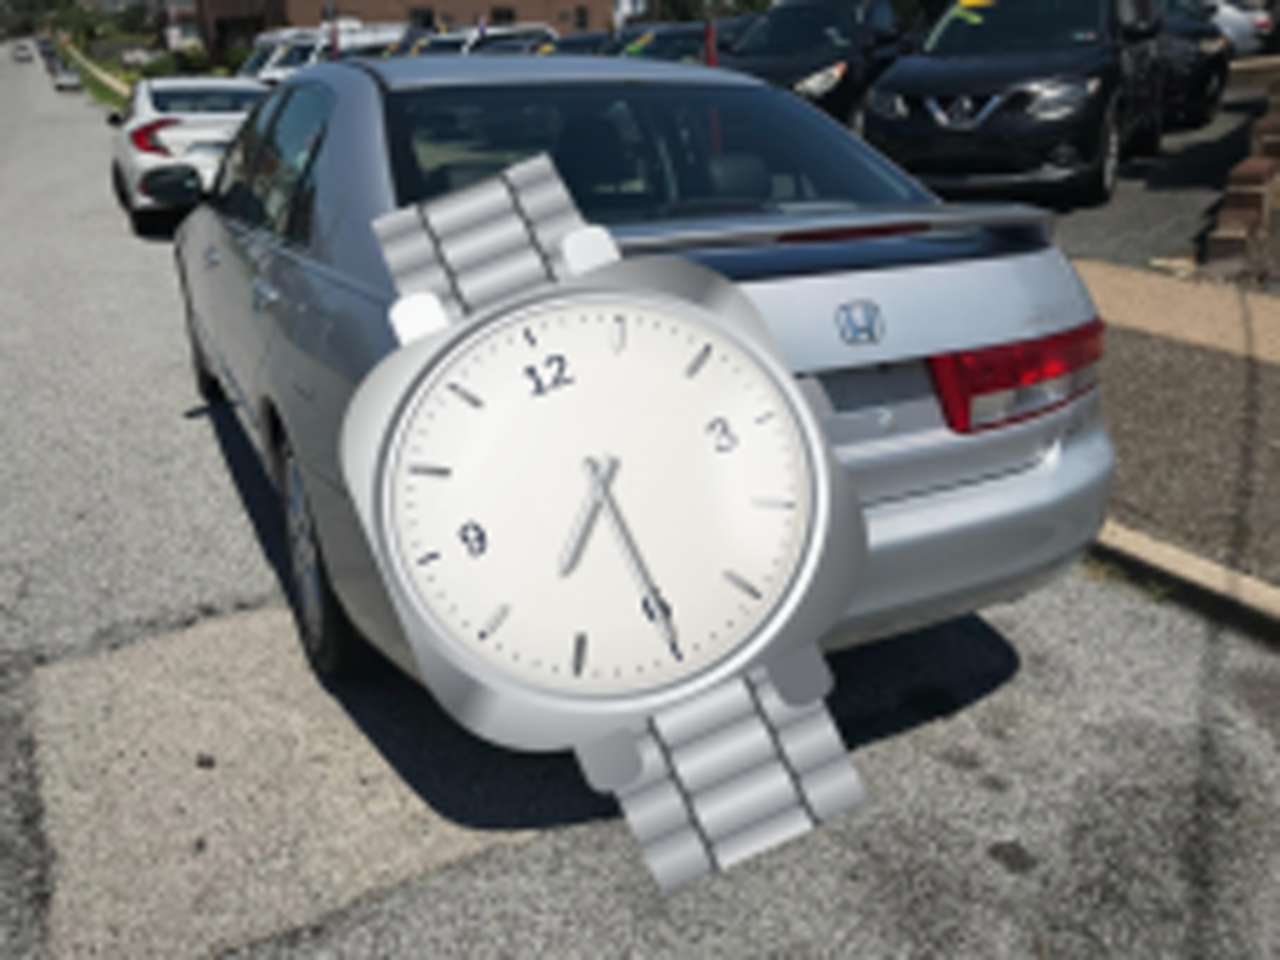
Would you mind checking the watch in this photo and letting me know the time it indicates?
7:30
